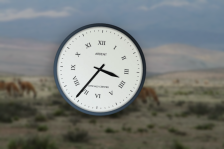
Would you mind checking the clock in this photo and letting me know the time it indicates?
3:36
